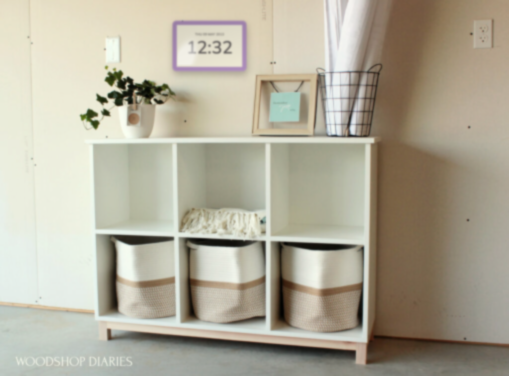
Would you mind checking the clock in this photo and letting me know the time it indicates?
12:32
